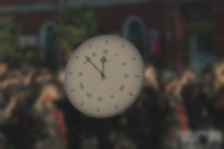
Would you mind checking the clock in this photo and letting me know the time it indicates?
11:52
